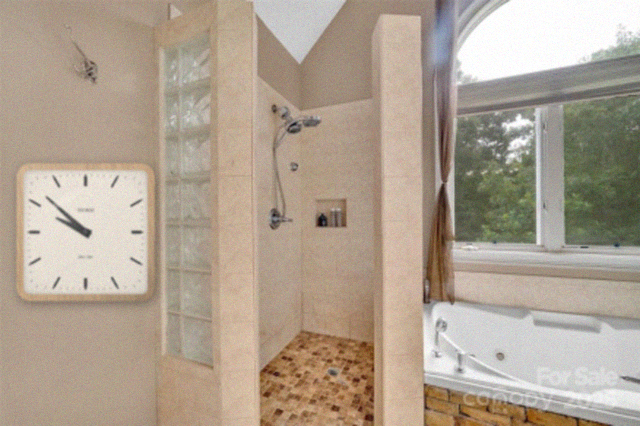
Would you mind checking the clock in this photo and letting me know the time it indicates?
9:52
